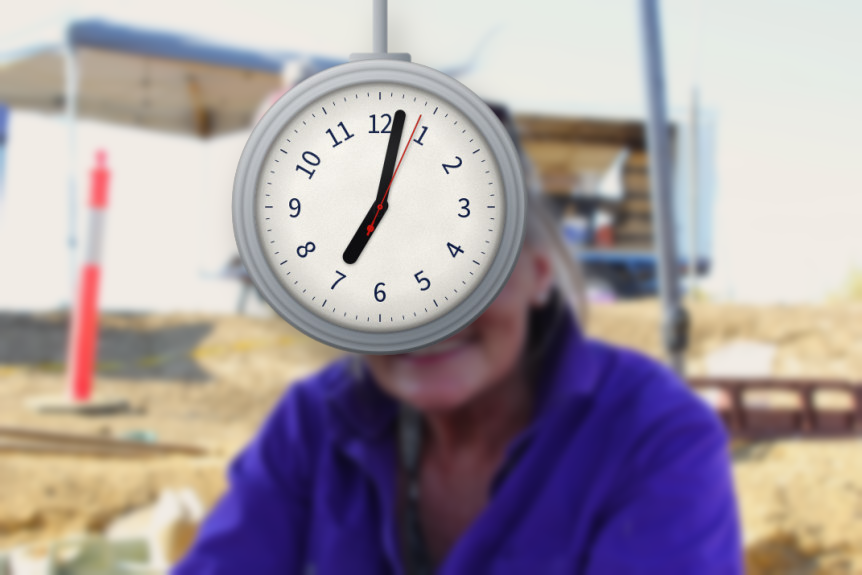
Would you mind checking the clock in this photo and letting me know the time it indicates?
7:02:04
